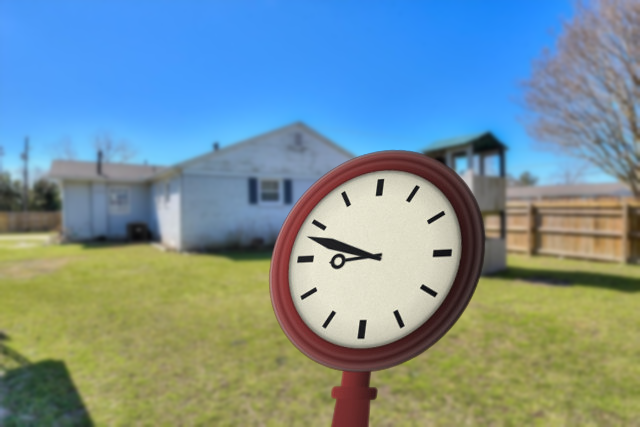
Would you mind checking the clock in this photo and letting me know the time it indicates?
8:48
